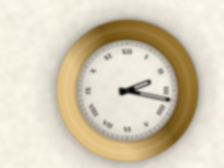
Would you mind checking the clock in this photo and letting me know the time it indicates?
2:17
